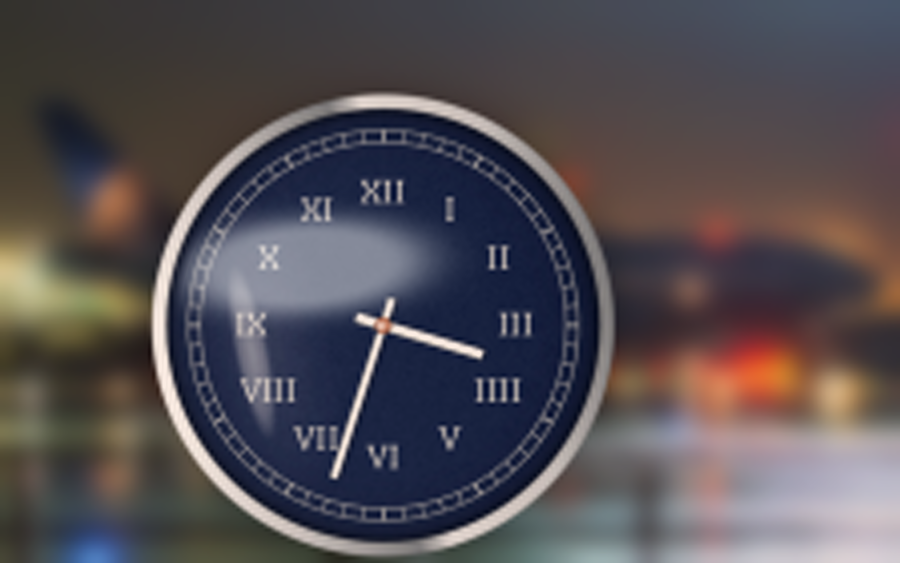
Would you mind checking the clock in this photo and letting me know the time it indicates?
3:33
